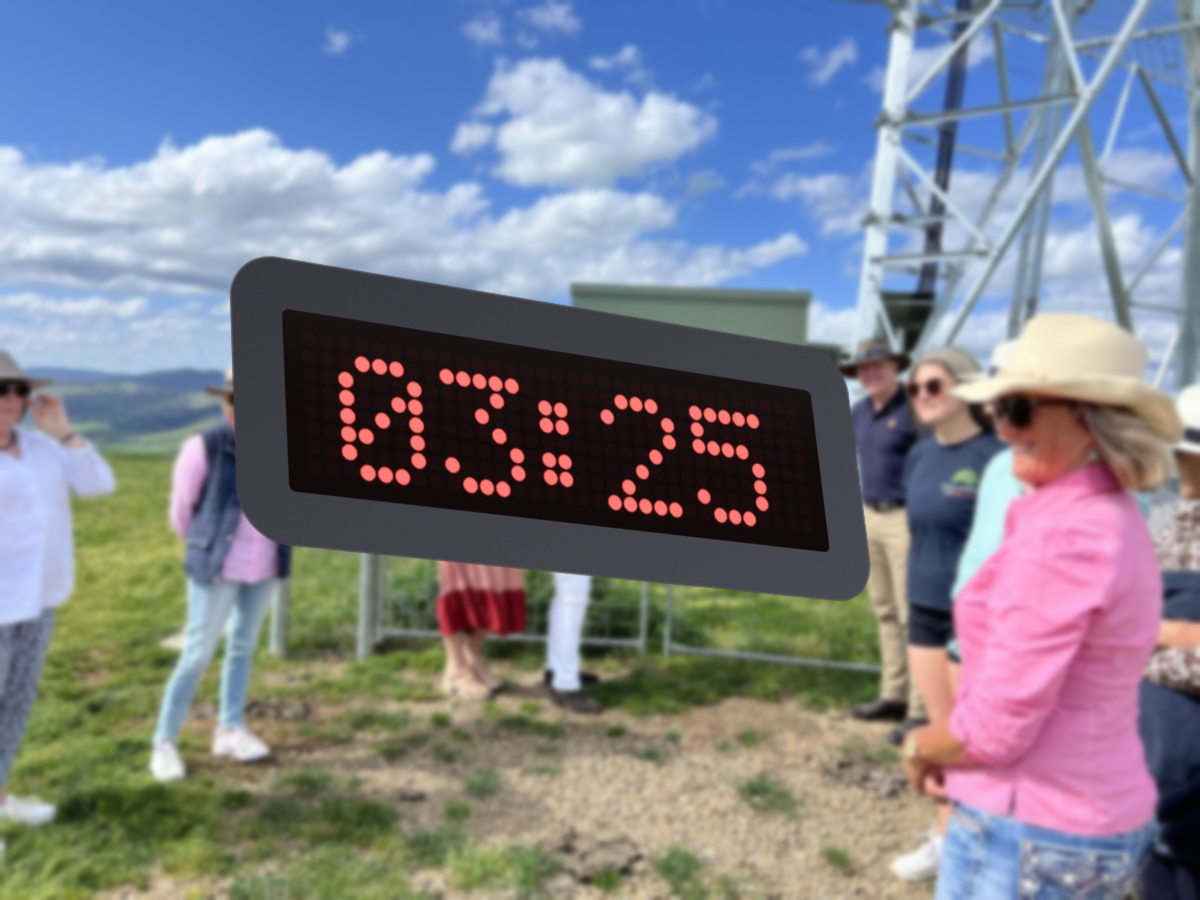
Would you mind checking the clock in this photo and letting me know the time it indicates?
3:25
